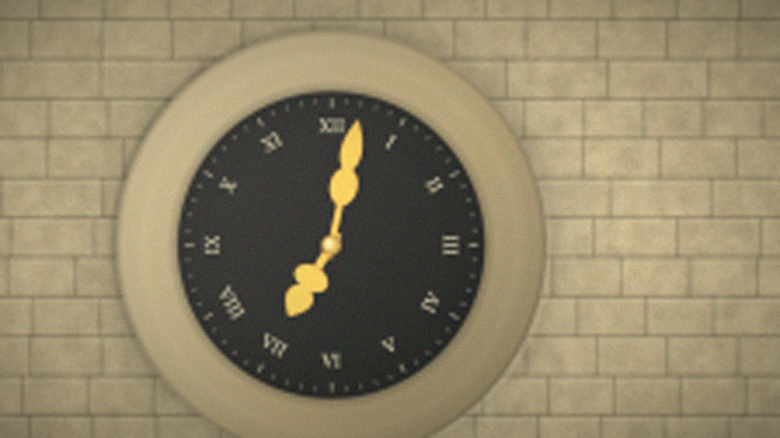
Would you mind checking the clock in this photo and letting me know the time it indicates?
7:02
